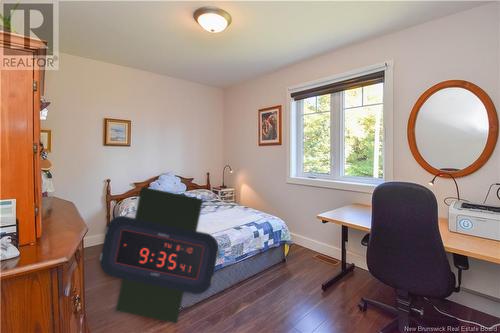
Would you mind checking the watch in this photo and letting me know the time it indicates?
9:35
